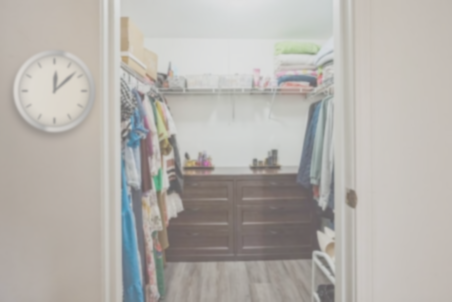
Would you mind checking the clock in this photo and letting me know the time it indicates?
12:08
